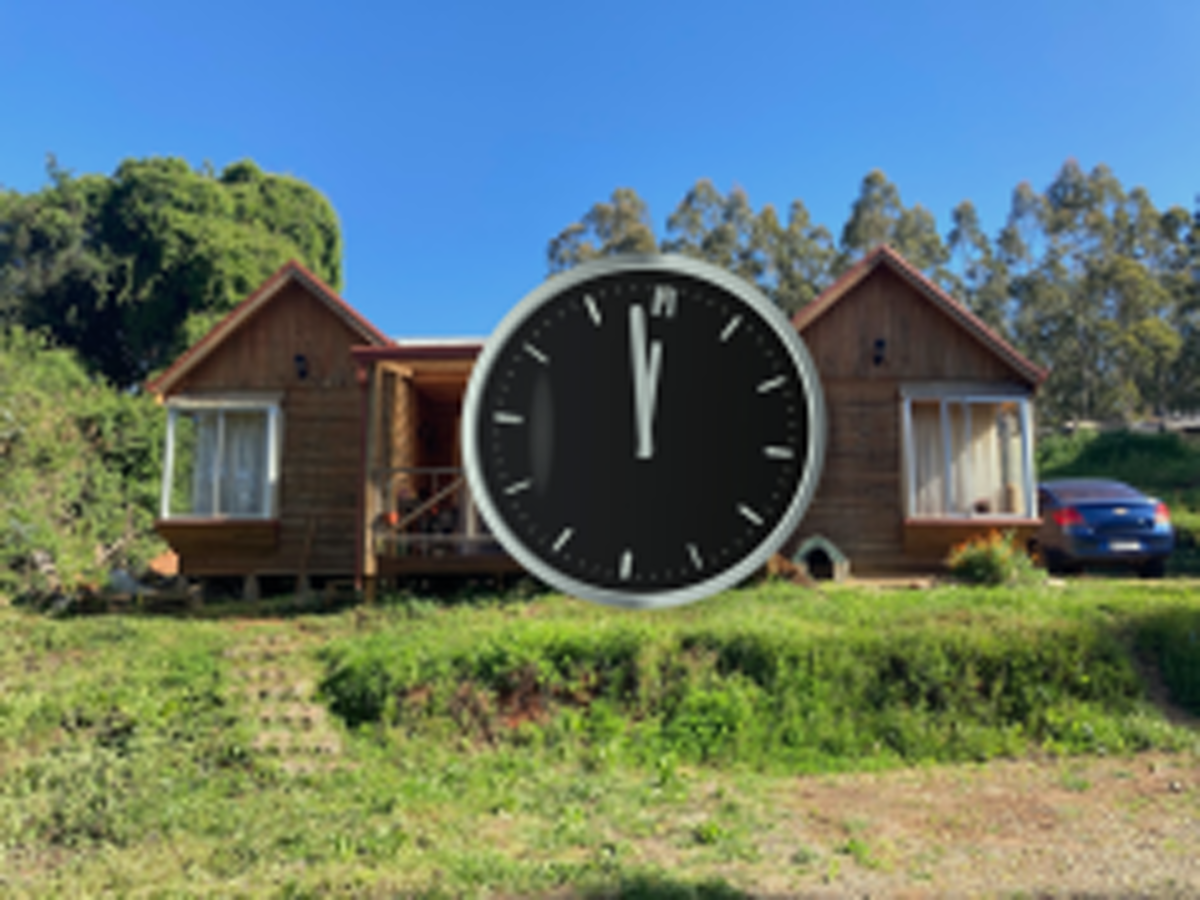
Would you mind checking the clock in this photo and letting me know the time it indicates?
11:58
